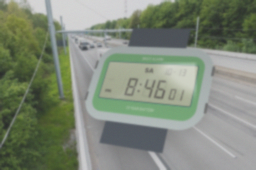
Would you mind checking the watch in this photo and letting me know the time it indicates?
8:46:01
